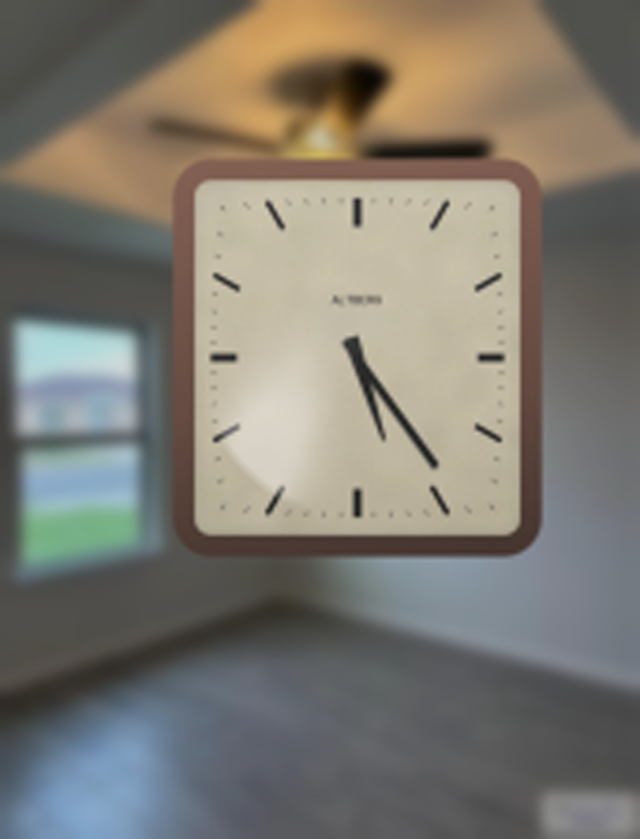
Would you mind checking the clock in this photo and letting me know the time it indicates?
5:24
